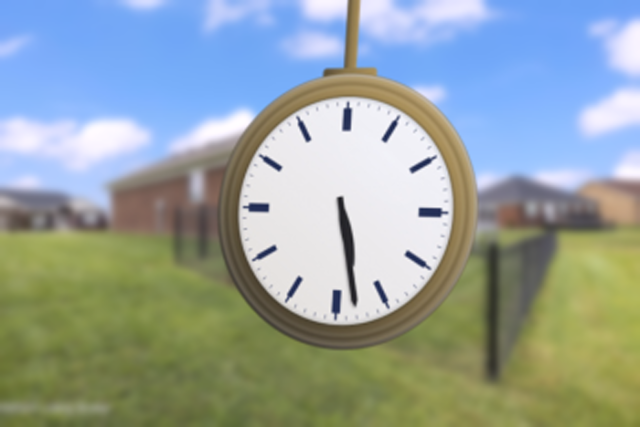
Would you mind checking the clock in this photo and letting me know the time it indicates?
5:28
